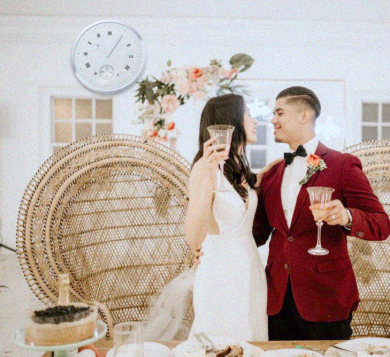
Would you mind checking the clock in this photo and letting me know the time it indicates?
10:05
